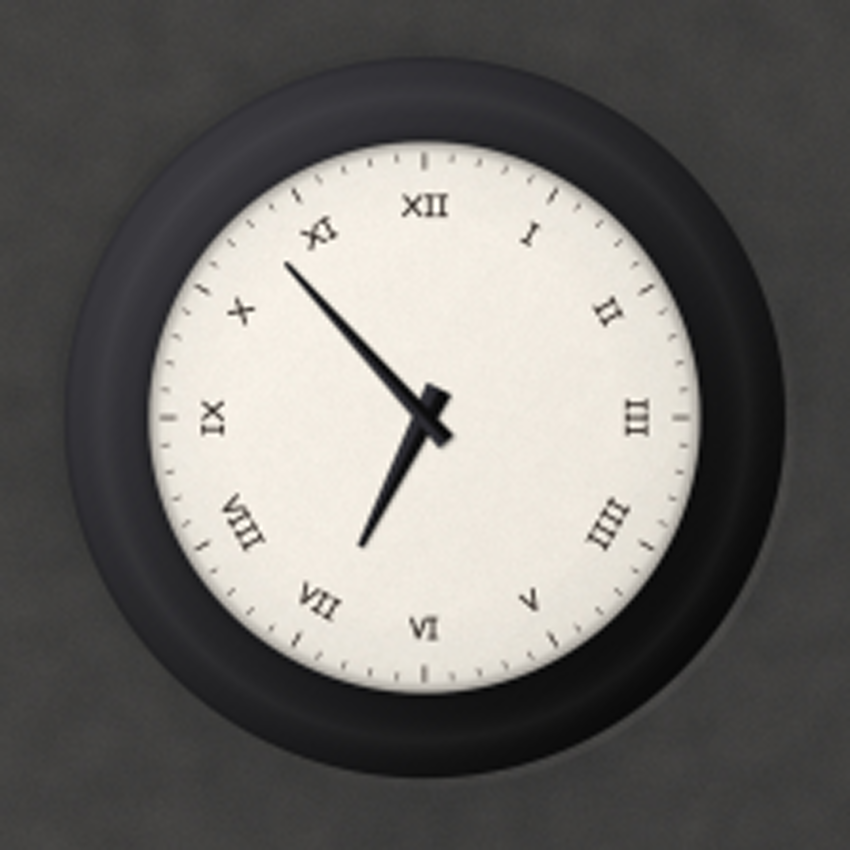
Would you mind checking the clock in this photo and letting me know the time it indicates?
6:53
